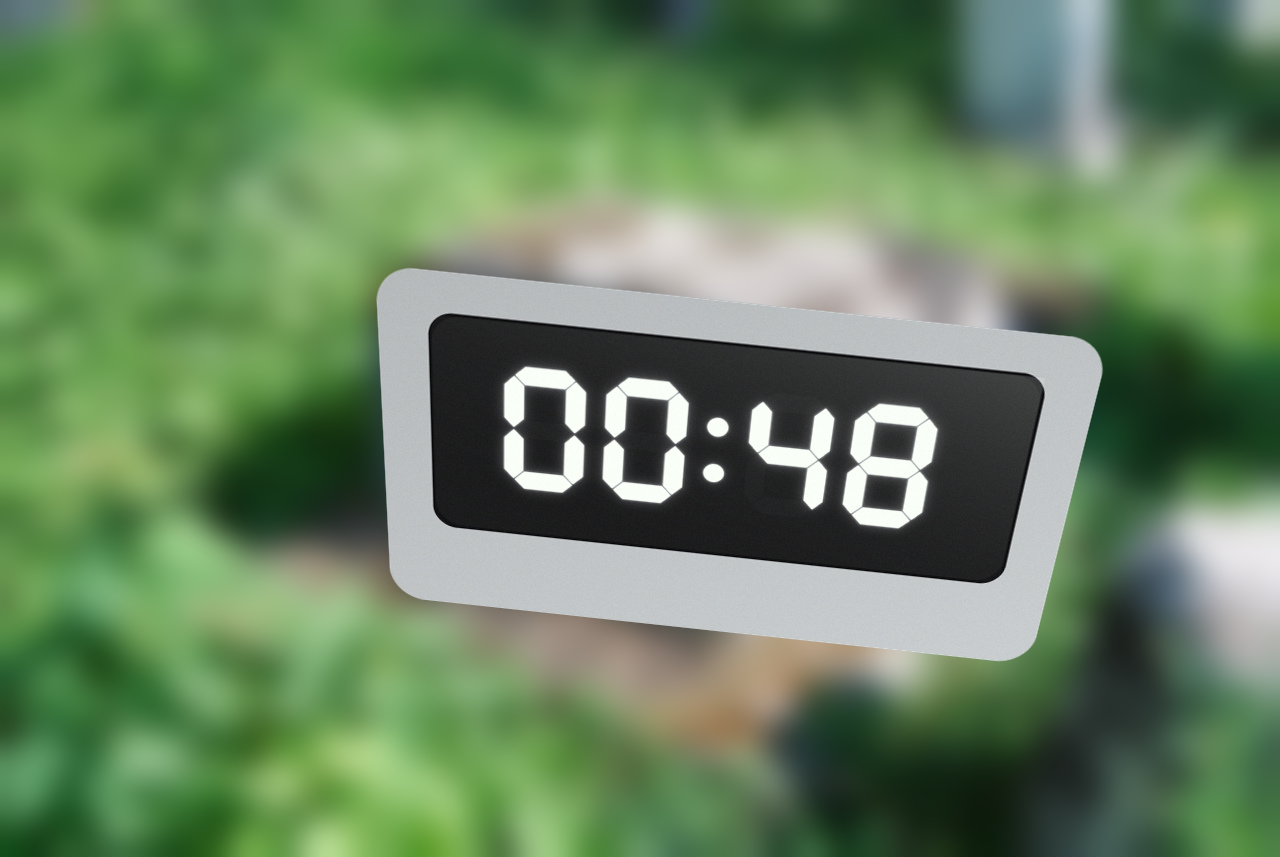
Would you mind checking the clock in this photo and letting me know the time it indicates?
0:48
